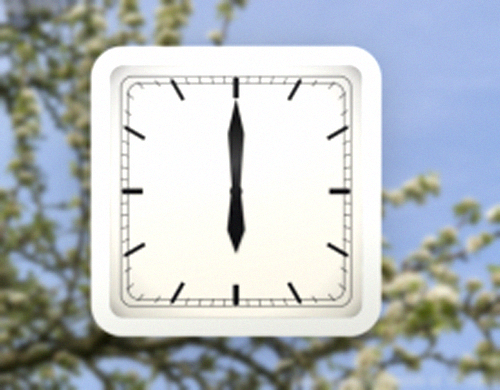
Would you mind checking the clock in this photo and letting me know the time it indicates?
6:00
